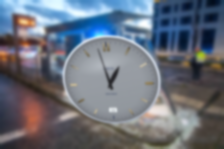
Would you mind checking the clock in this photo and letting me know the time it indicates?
12:58
